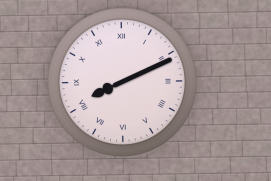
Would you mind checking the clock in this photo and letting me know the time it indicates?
8:11
